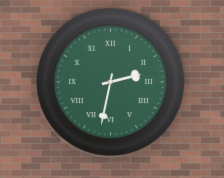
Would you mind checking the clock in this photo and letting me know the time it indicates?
2:32
